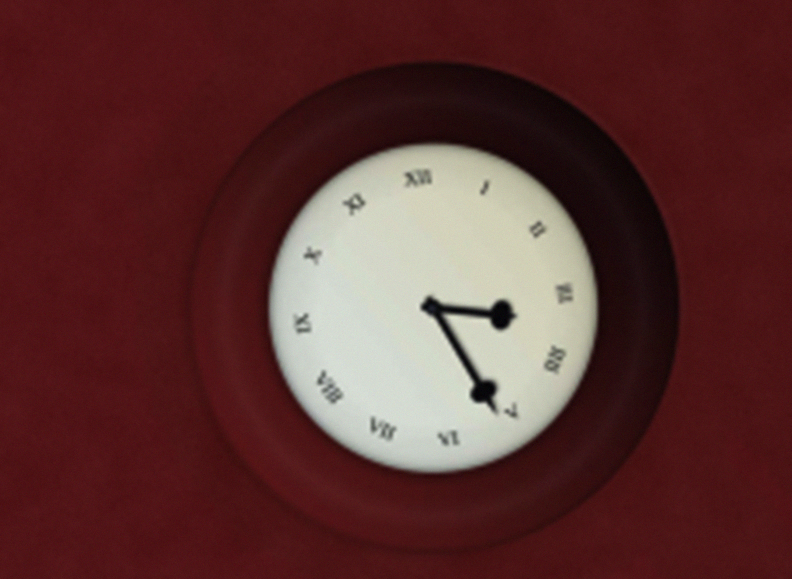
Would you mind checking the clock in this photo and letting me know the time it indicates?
3:26
